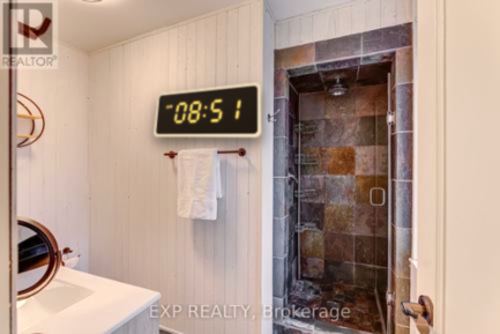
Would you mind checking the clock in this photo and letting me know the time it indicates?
8:51
